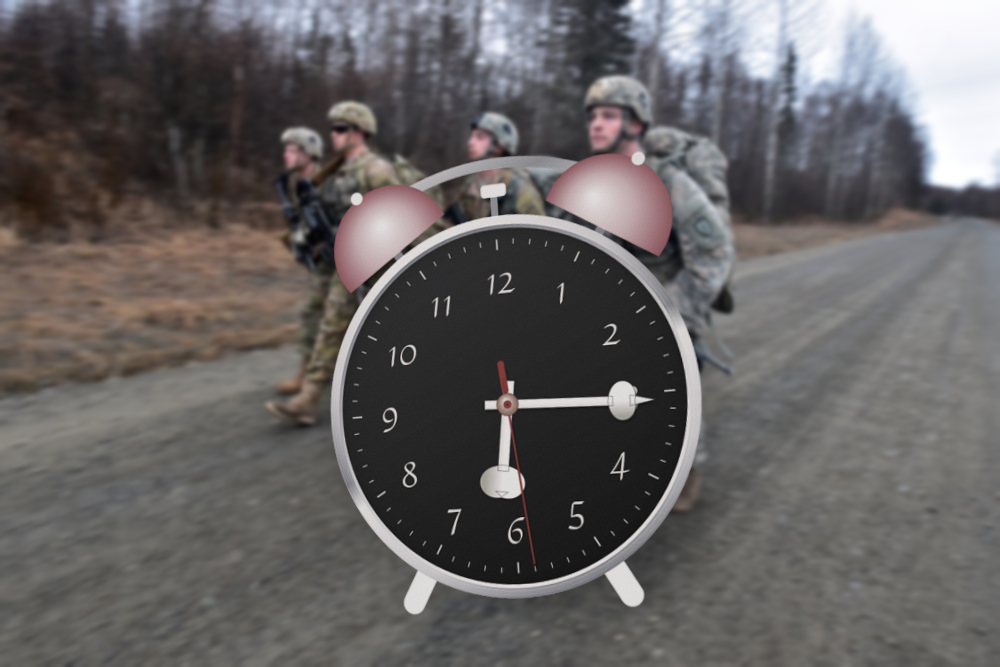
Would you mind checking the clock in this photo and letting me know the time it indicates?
6:15:29
